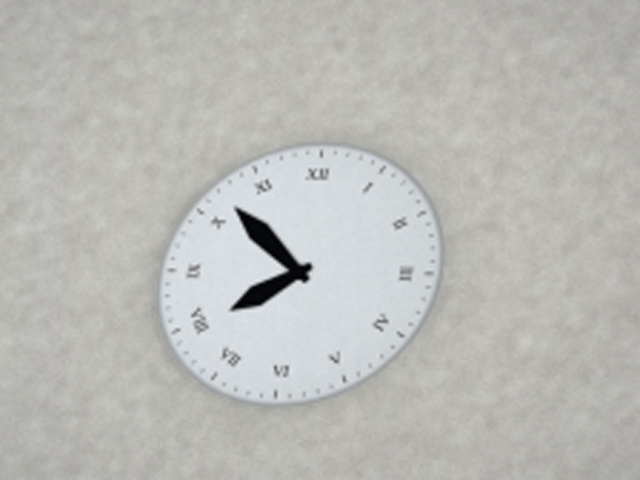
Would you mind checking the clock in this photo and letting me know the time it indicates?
7:52
